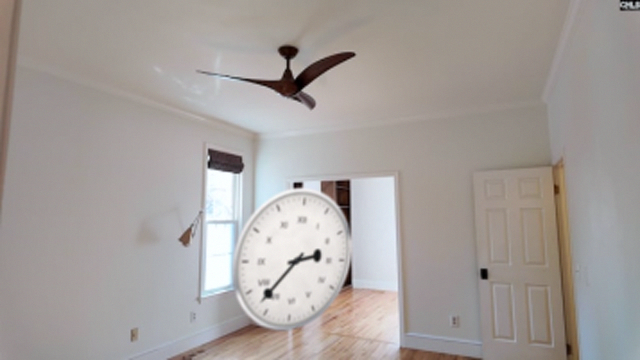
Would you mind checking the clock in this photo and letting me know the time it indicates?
2:37
